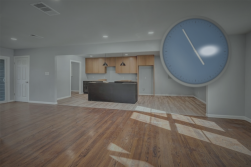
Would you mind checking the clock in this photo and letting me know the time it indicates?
4:55
